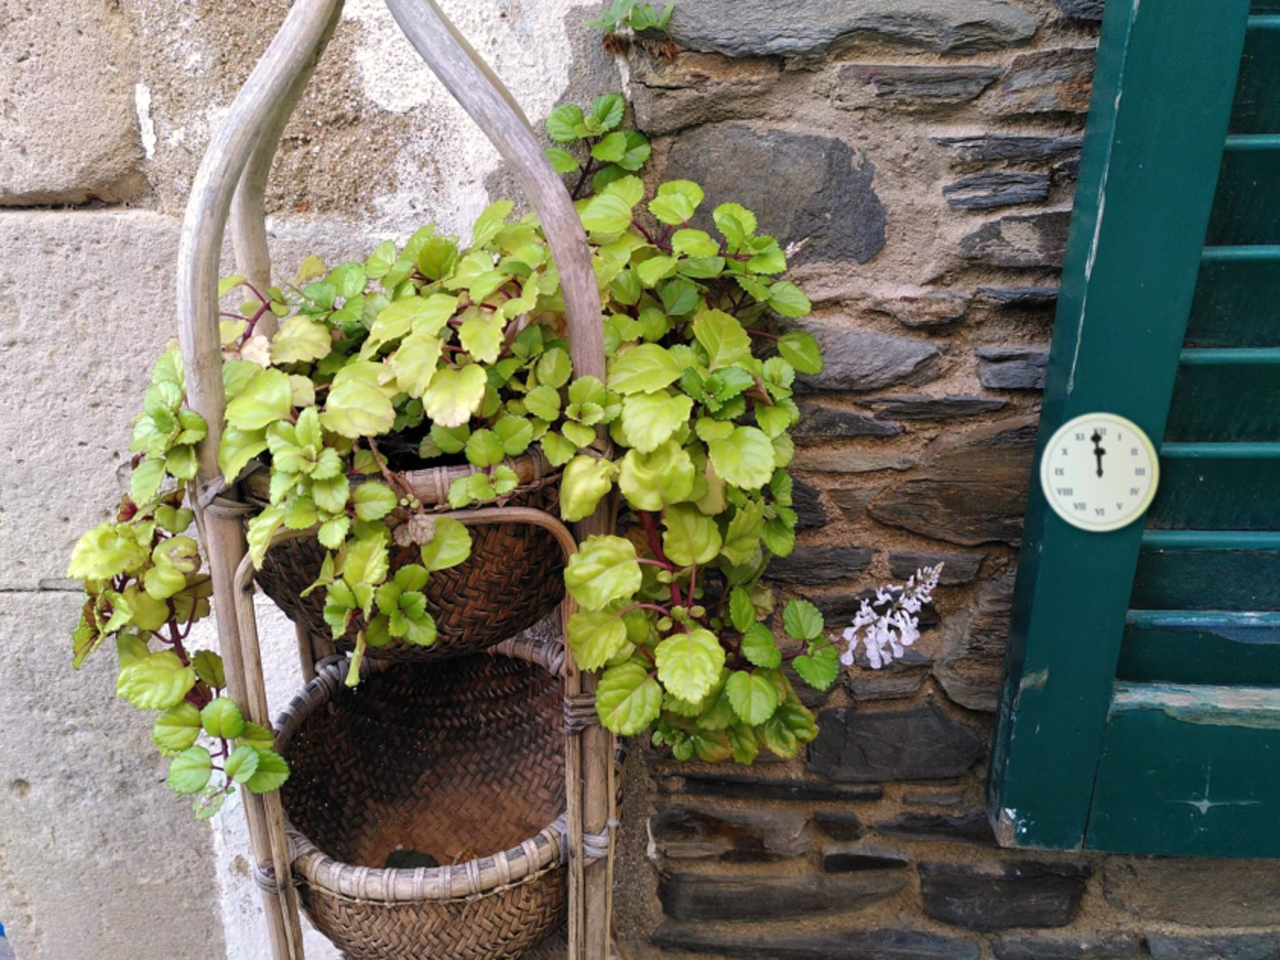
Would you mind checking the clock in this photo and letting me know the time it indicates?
11:59
